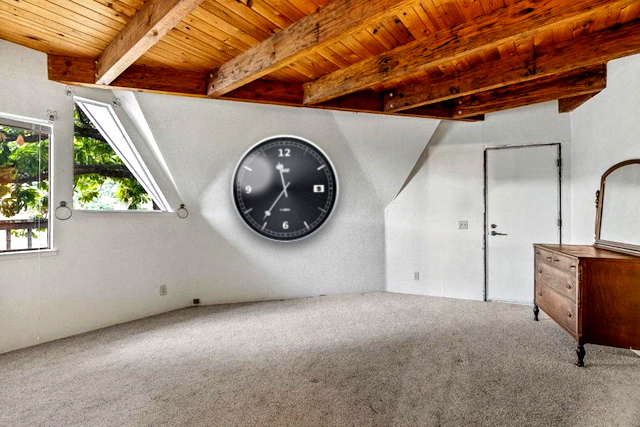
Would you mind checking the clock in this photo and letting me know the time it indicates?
11:36
